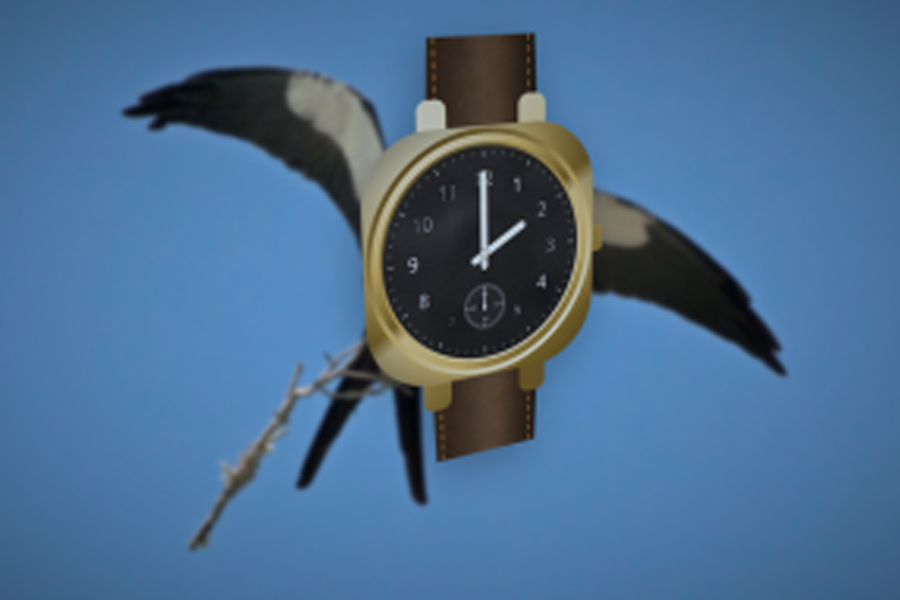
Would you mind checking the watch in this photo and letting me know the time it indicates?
2:00
